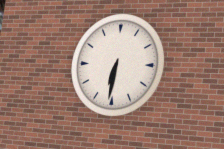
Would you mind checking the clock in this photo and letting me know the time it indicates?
6:31
